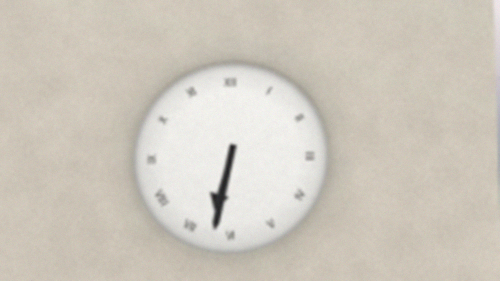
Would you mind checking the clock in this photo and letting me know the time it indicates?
6:32
